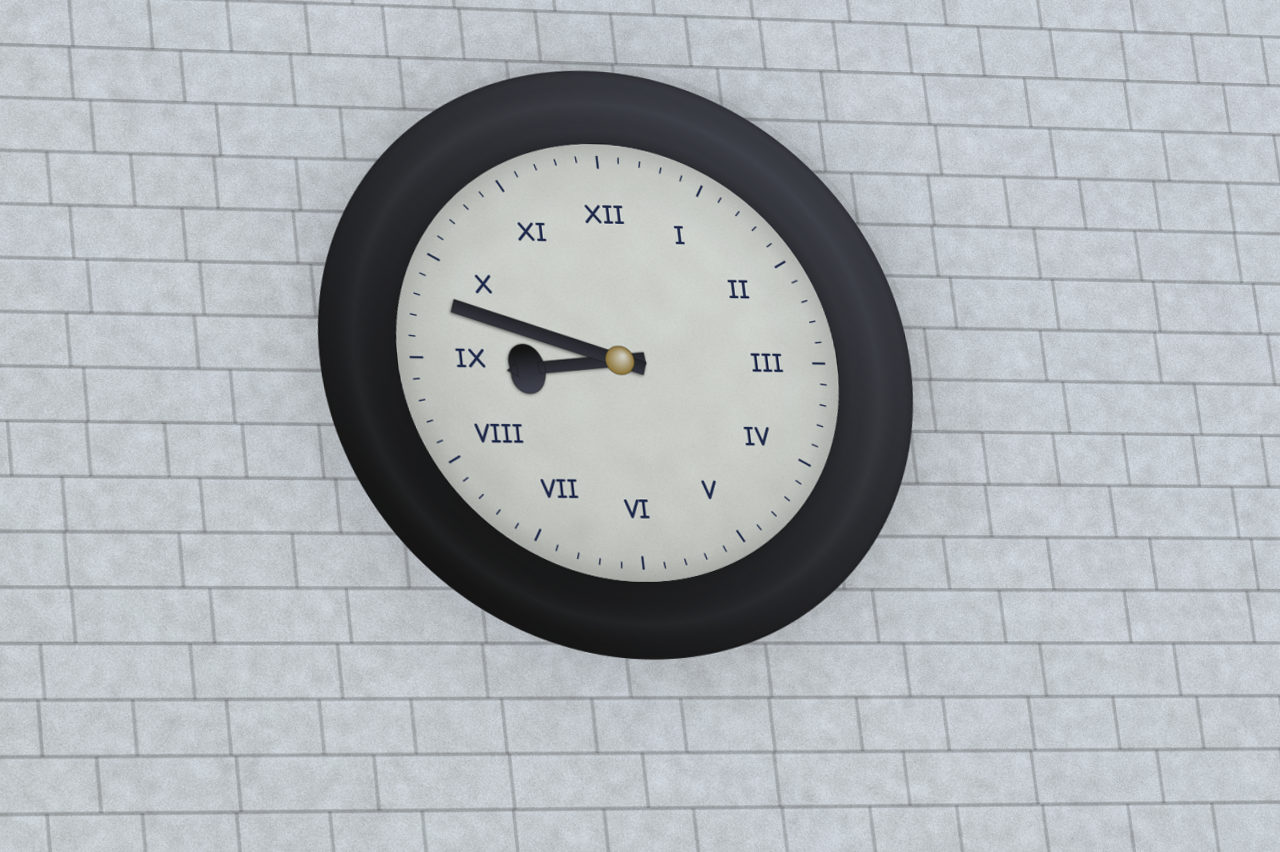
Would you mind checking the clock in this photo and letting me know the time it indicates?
8:48
